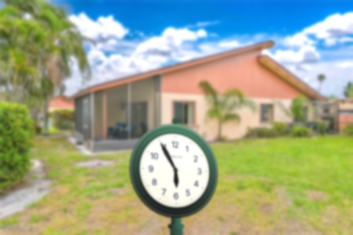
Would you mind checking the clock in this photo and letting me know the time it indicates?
5:55
